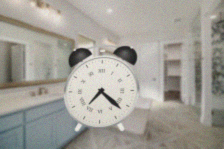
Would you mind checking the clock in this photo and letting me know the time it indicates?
7:22
